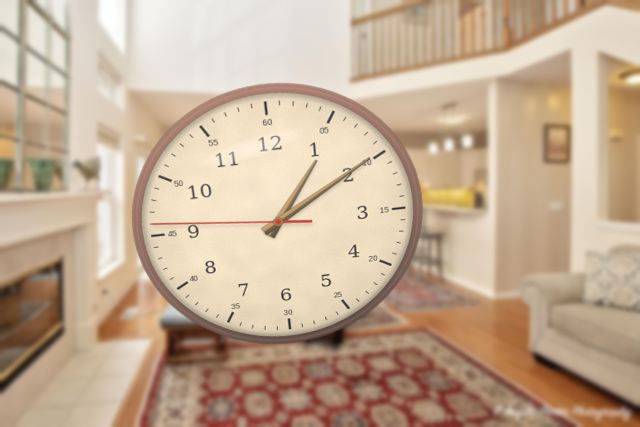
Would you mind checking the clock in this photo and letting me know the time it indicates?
1:09:46
